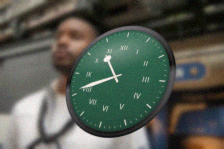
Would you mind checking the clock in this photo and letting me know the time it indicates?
10:41
